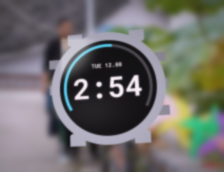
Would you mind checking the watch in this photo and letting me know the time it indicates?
2:54
